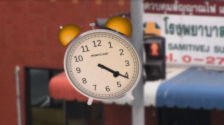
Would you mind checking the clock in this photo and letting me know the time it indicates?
4:21
